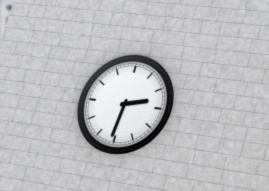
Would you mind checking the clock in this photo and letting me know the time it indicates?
2:31
